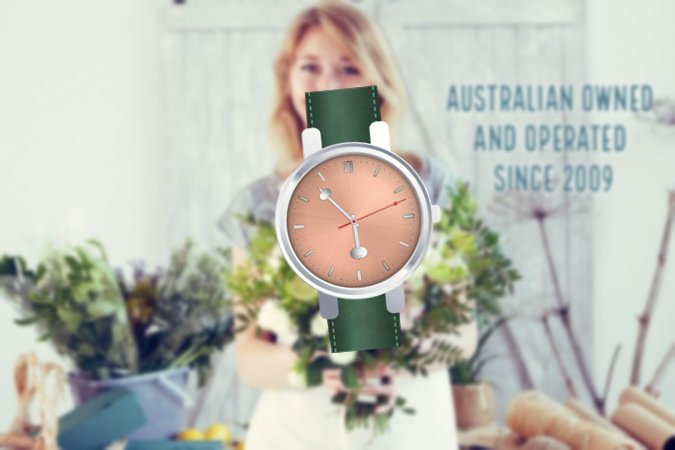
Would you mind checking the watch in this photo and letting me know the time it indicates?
5:53:12
